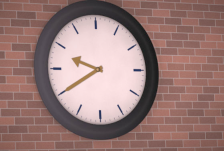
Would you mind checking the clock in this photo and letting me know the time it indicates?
9:40
